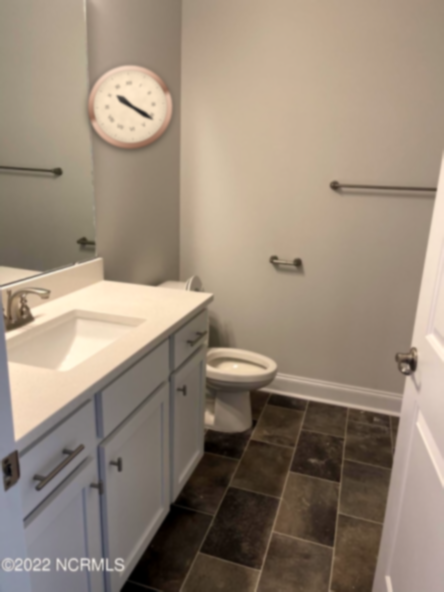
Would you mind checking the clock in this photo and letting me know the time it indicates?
10:21
